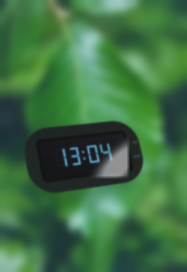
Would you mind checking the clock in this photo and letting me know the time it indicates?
13:04
